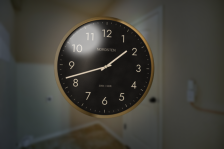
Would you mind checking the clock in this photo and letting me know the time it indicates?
1:42
